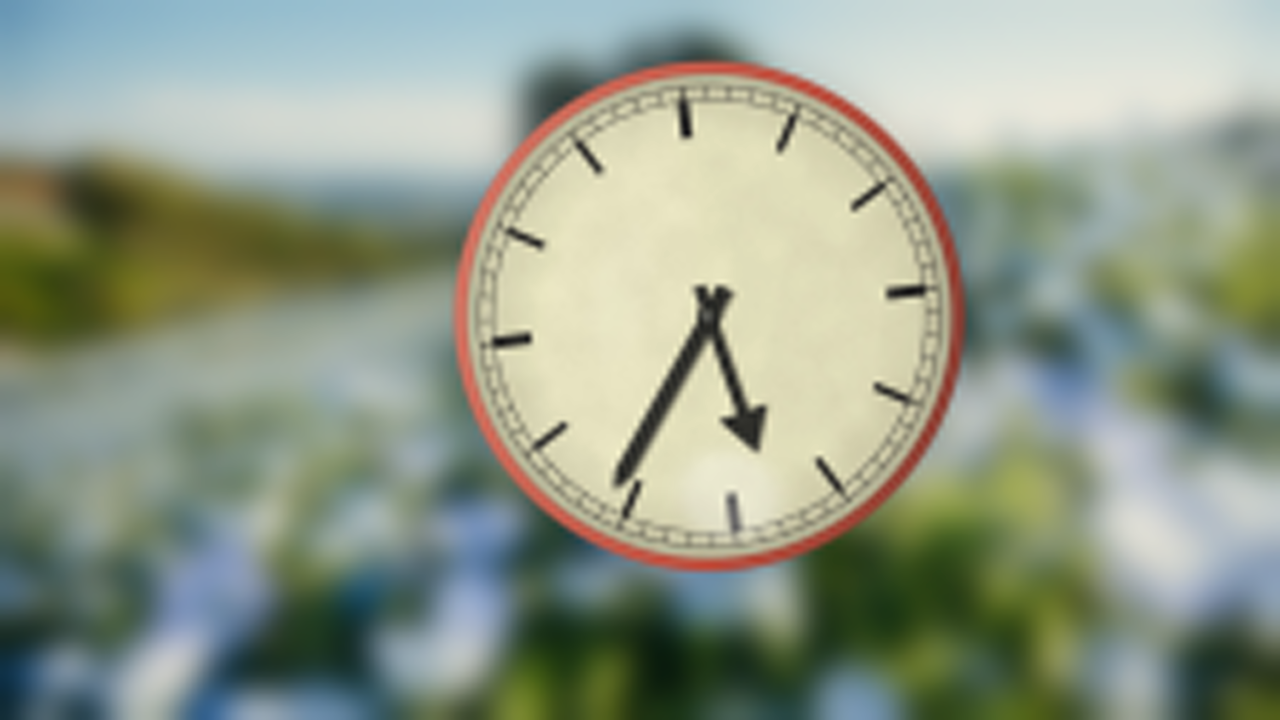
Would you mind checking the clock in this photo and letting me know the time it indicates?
5:36
